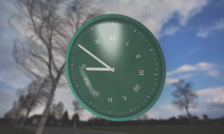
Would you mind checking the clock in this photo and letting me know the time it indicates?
8:50
